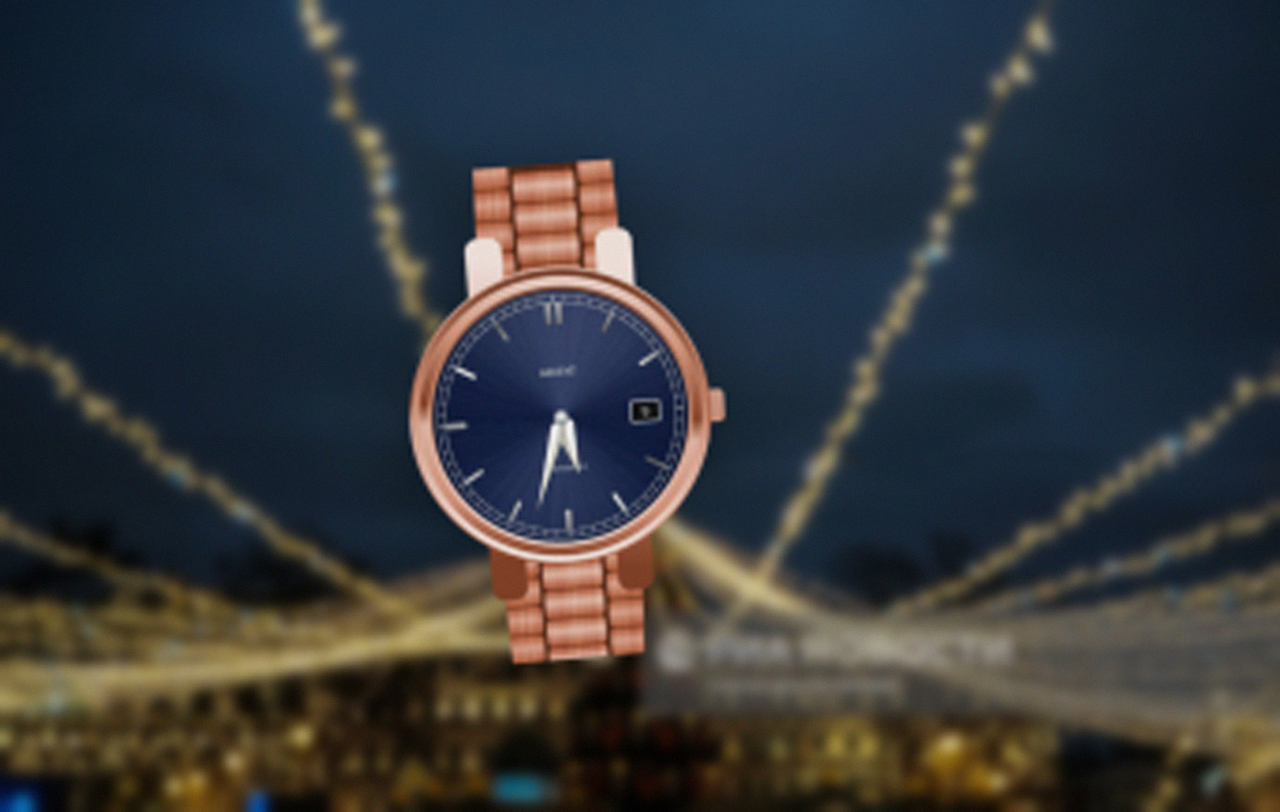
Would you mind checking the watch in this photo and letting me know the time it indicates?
5:33
